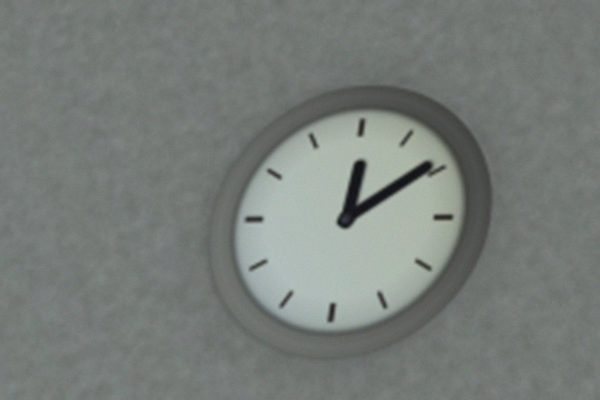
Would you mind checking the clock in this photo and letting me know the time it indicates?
12:09
